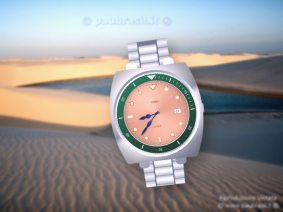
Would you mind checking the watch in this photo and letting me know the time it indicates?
8:37
